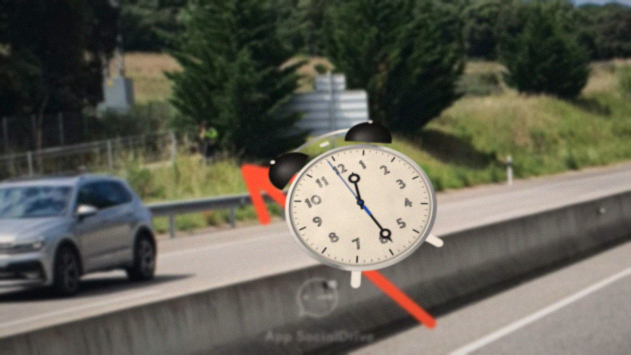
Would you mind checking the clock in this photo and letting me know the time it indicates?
12:28:59
